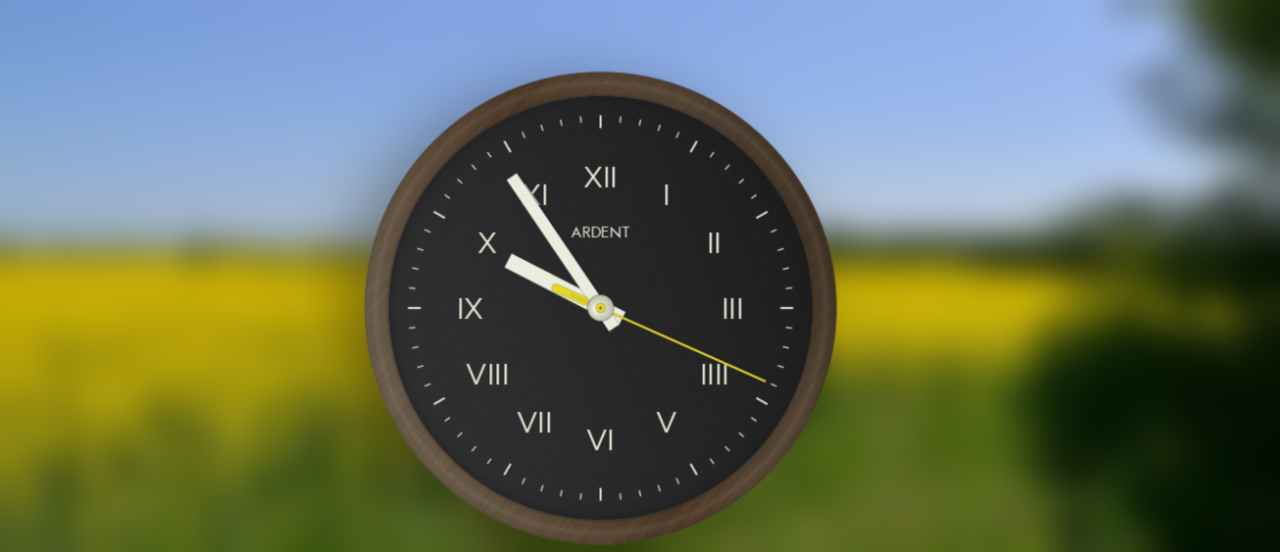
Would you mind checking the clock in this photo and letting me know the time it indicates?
9:54:19
